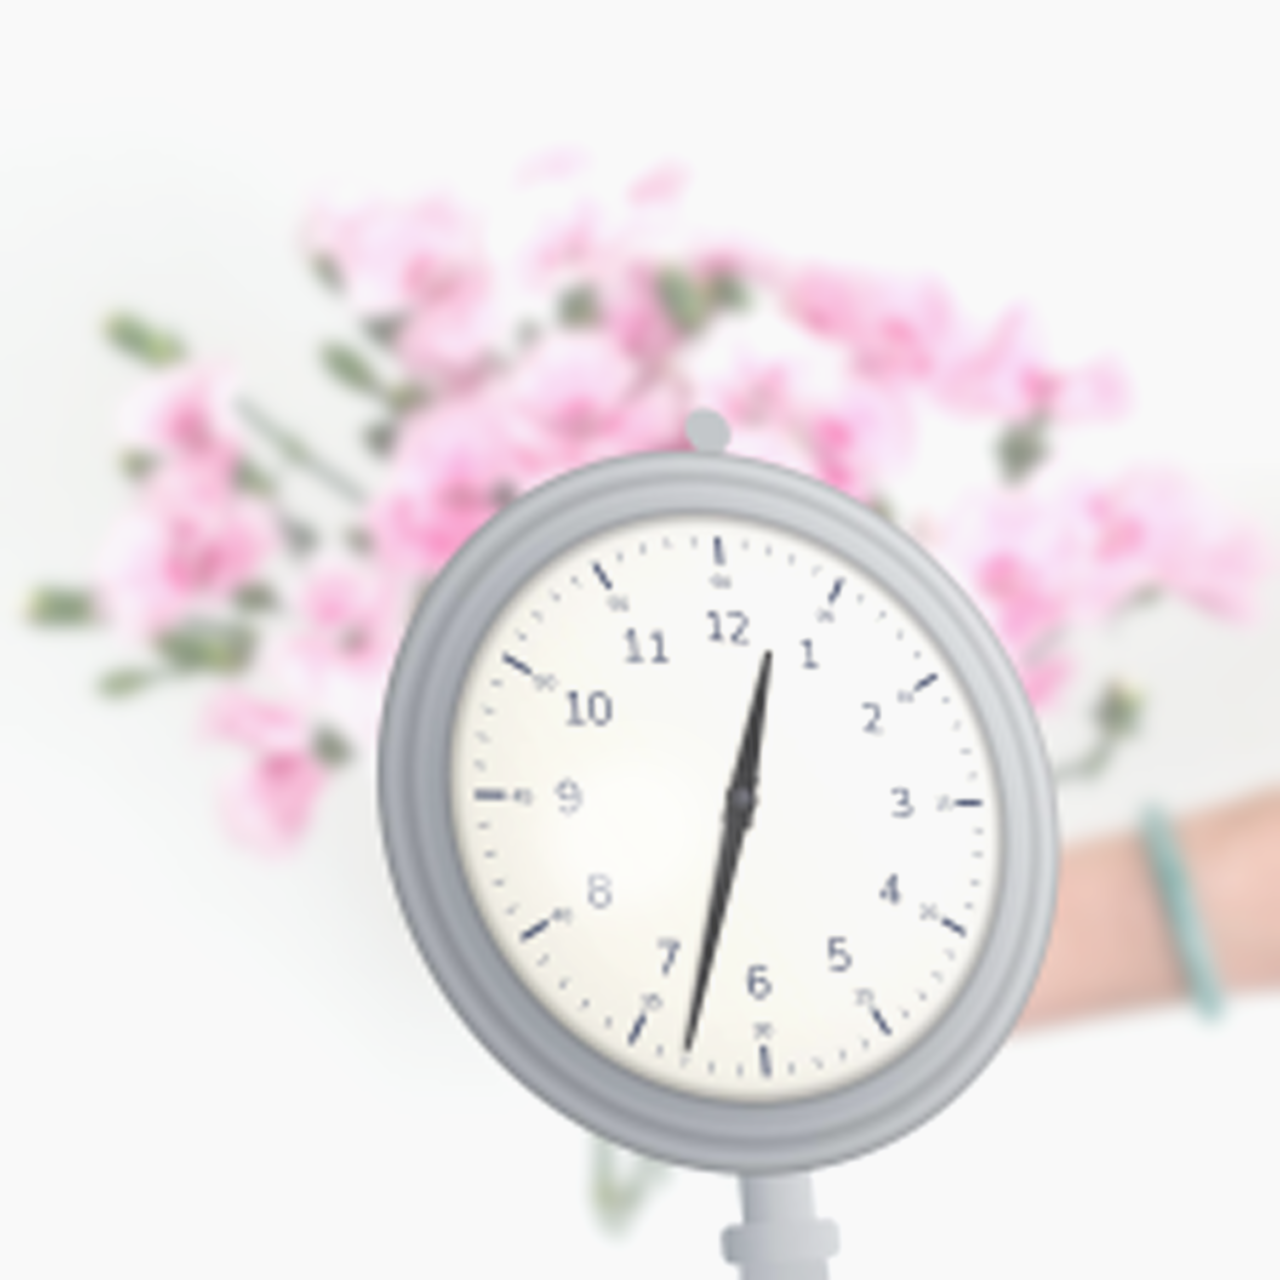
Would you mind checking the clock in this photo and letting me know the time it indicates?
12:33
